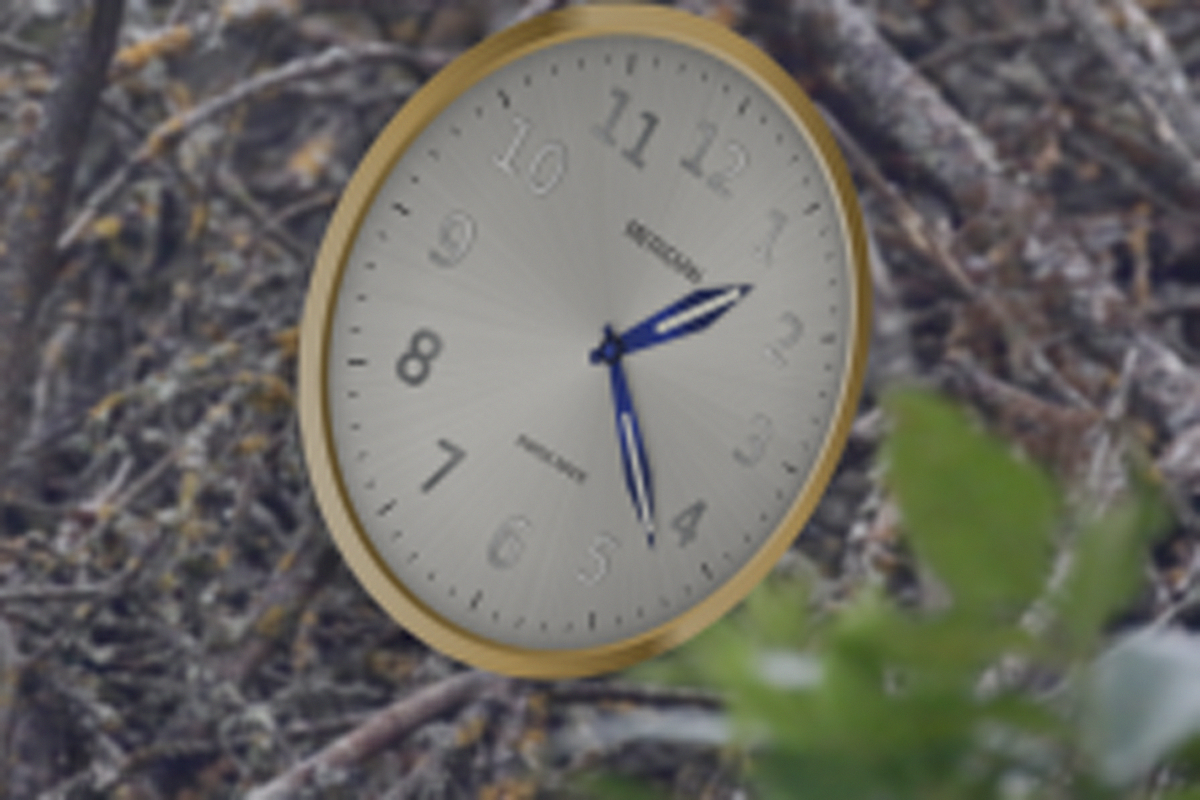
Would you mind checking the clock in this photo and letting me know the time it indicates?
1:22
